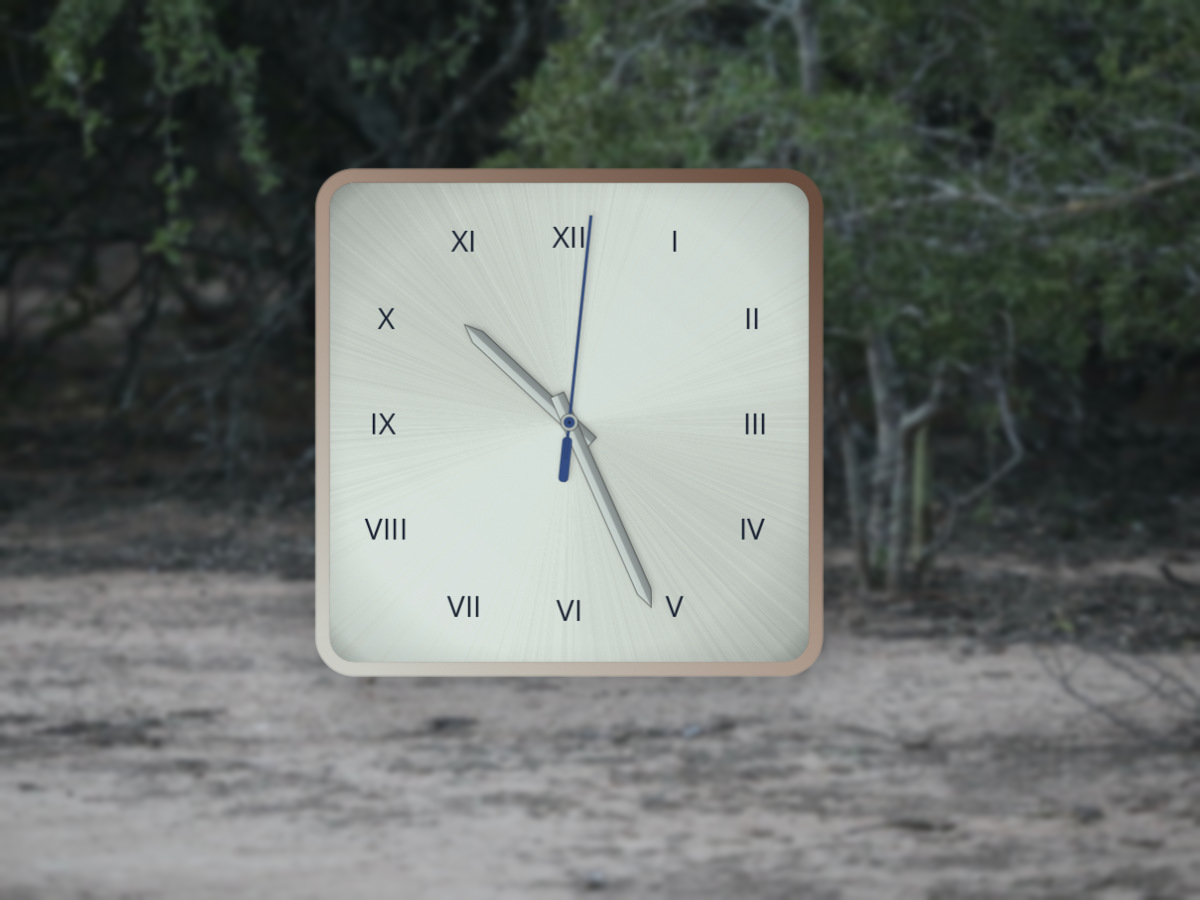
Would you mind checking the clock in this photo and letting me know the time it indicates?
10:26:01
